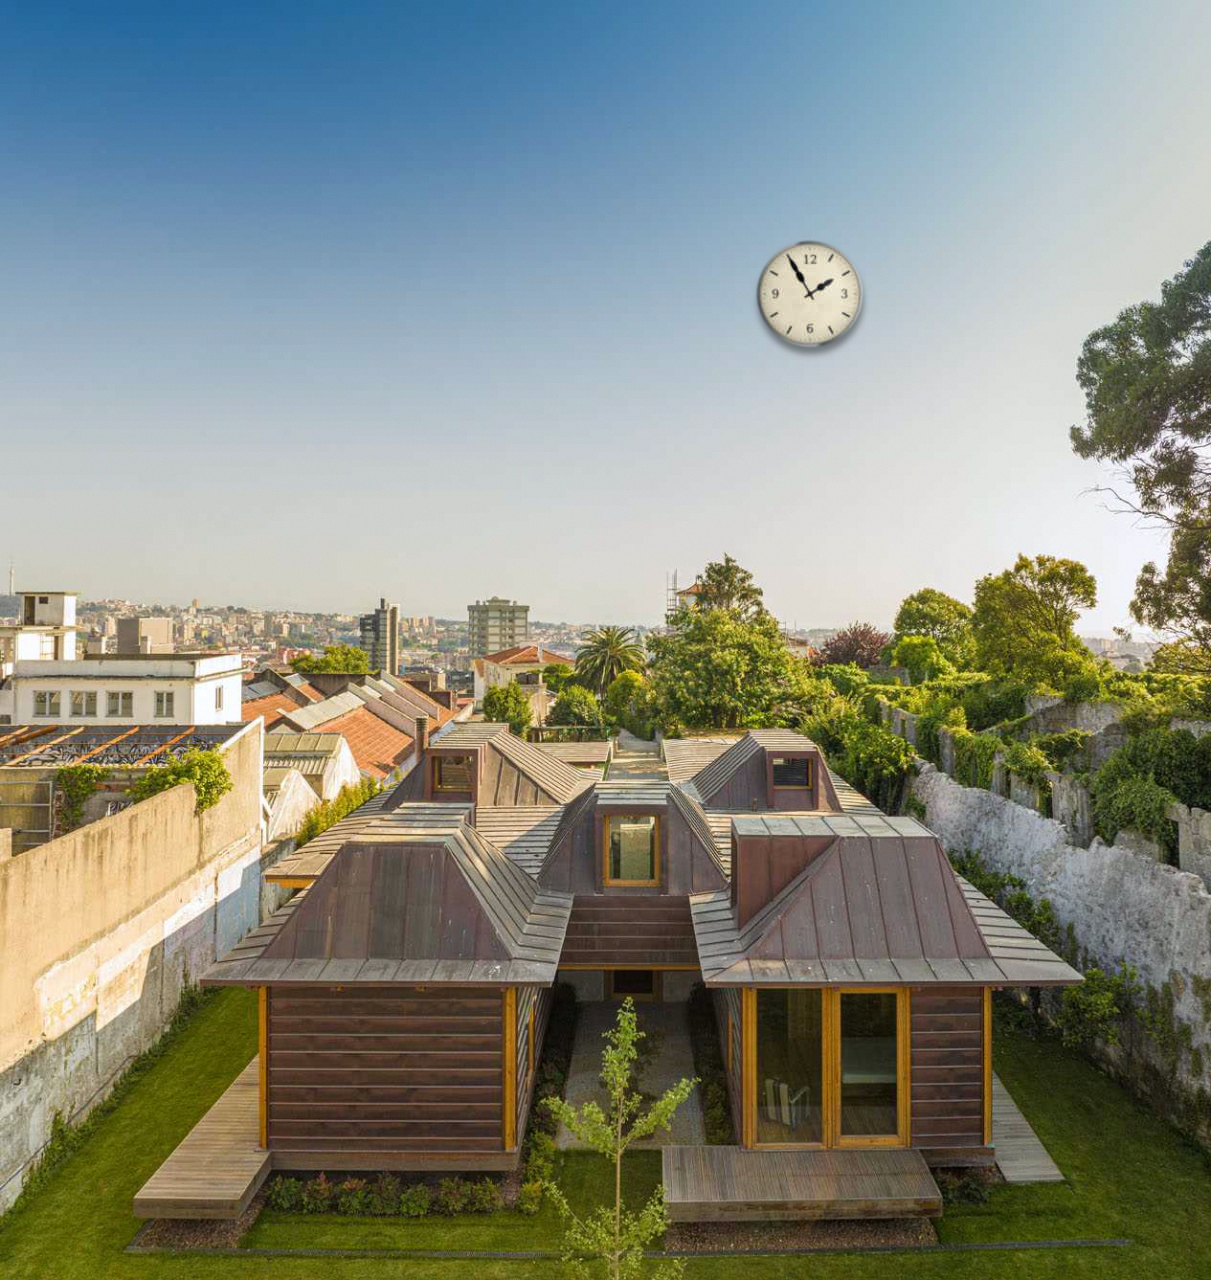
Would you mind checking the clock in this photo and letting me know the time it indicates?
1:55
